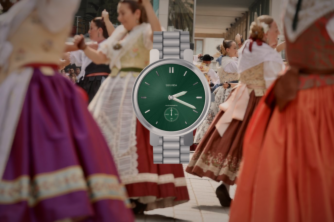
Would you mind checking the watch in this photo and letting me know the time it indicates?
2:19
